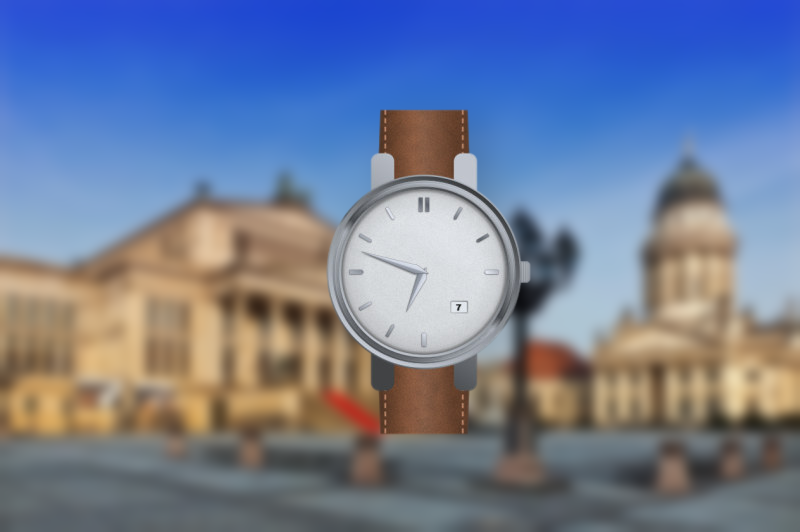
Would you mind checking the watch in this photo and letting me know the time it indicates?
6:48
